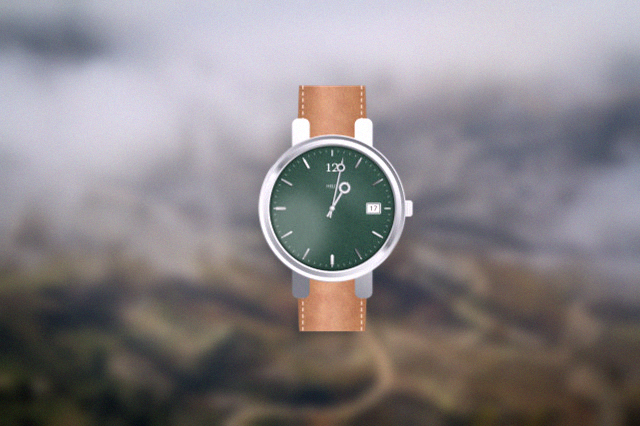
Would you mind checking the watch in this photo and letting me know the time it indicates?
1:02
